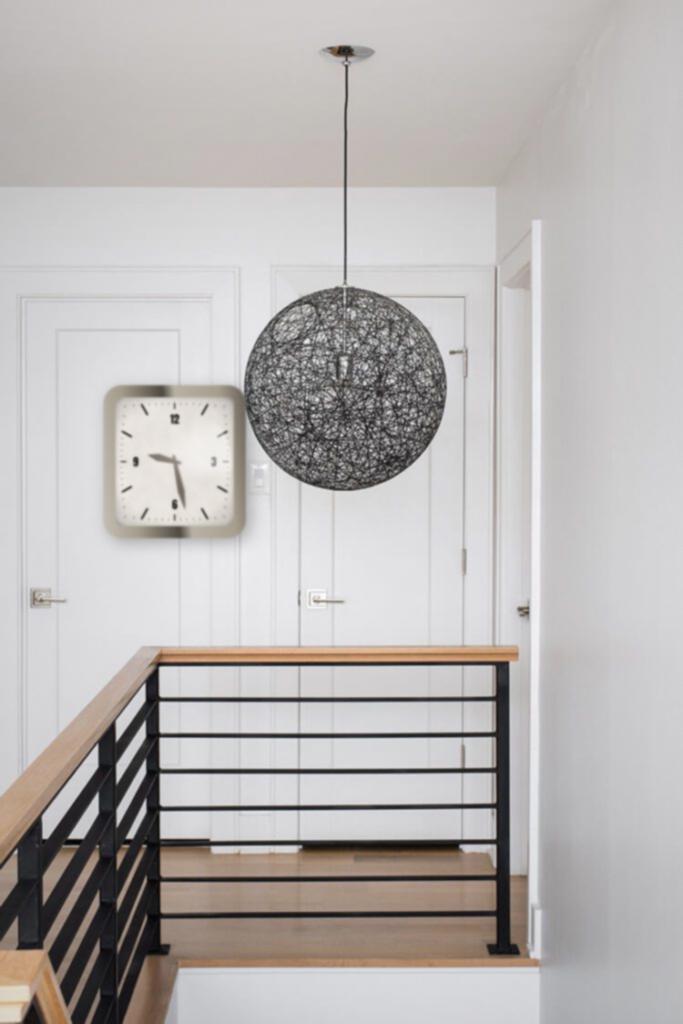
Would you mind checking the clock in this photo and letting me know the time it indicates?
9:28
